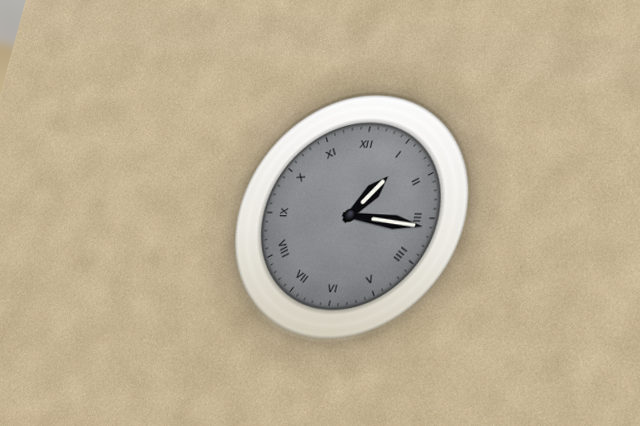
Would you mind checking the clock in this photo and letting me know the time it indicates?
1:16
